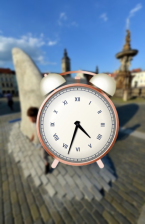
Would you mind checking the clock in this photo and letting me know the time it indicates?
4:33
